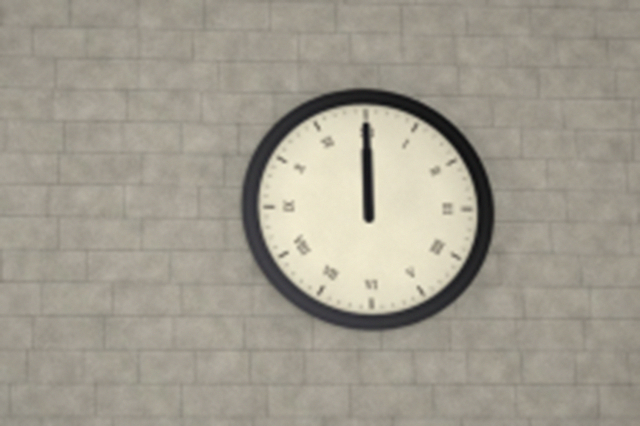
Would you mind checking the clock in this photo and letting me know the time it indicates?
12:00
